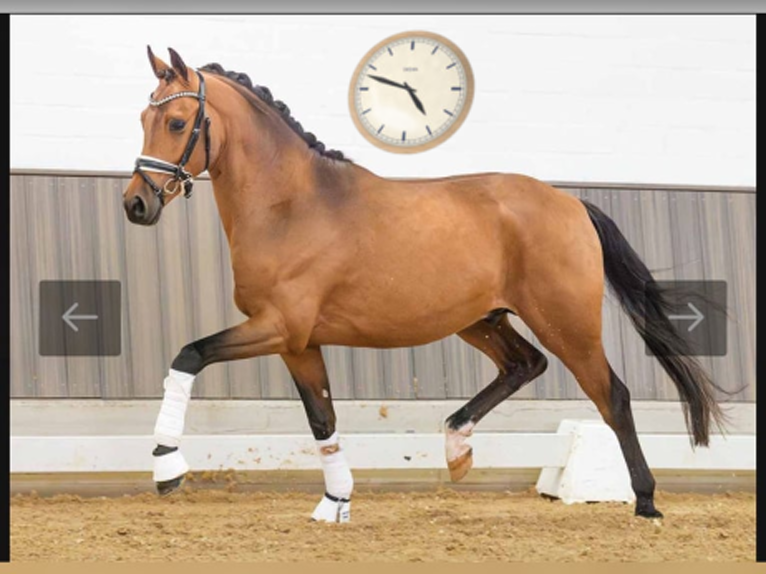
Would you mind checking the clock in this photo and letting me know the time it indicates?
4:48
